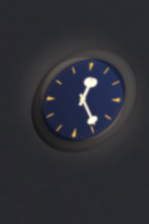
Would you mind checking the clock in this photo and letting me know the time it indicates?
12:24
